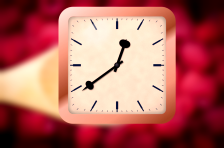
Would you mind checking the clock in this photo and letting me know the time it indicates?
12:39
